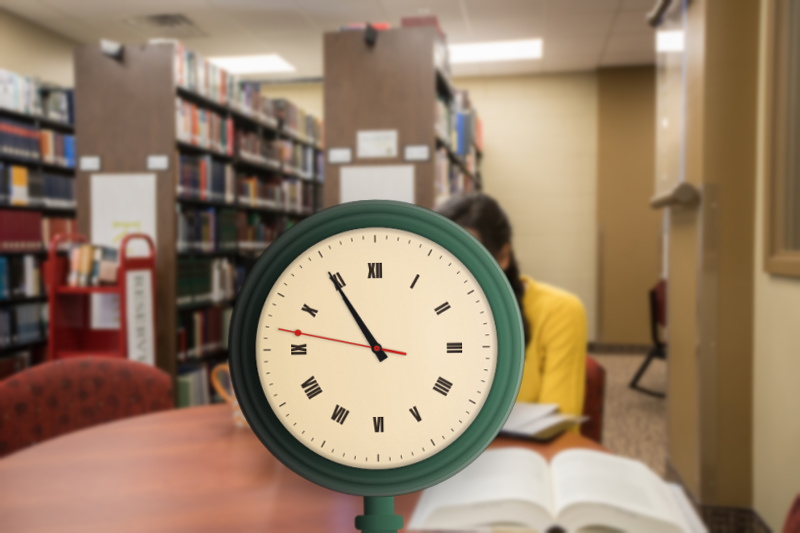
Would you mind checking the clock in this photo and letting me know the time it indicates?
10:54:47
